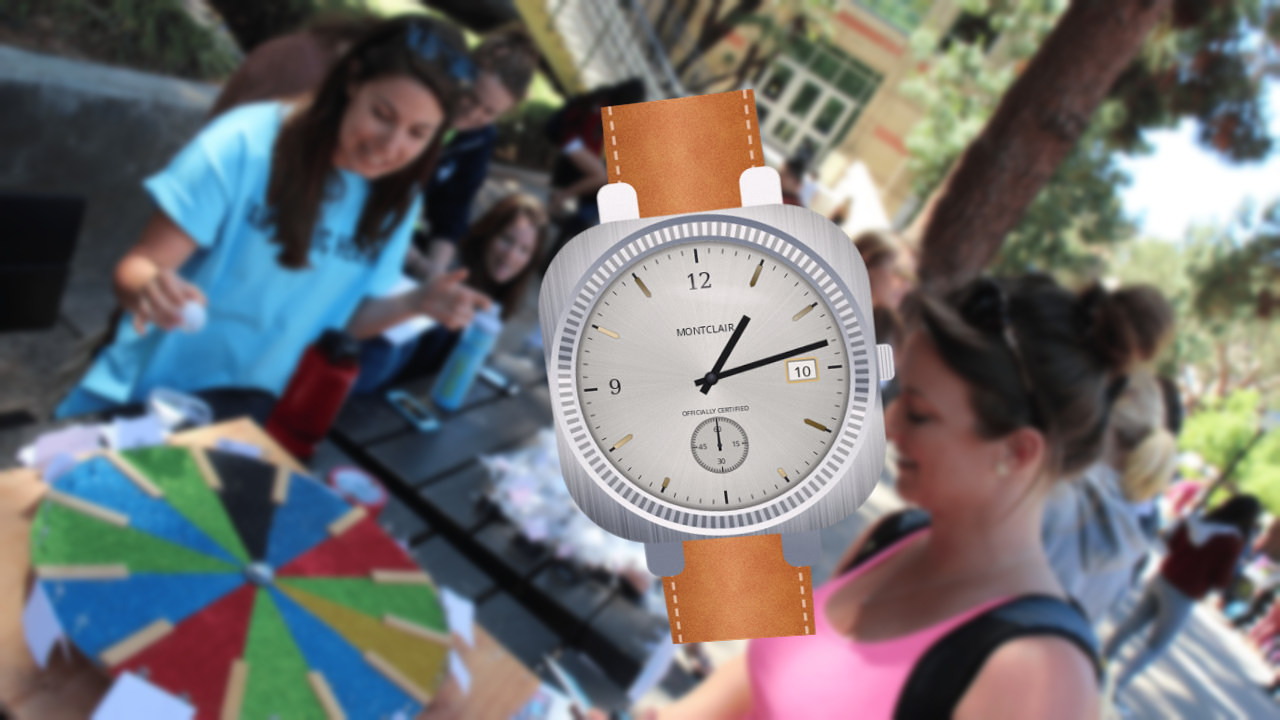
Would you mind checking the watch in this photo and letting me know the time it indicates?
1:13
